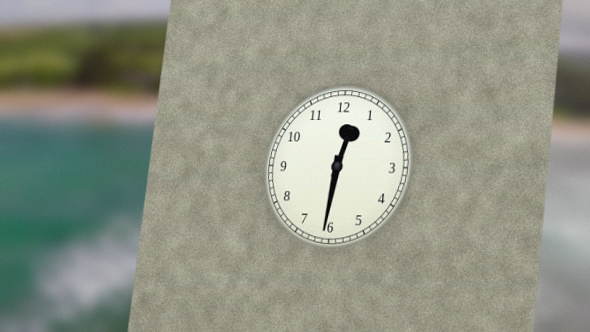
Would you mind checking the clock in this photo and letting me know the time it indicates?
12:31
